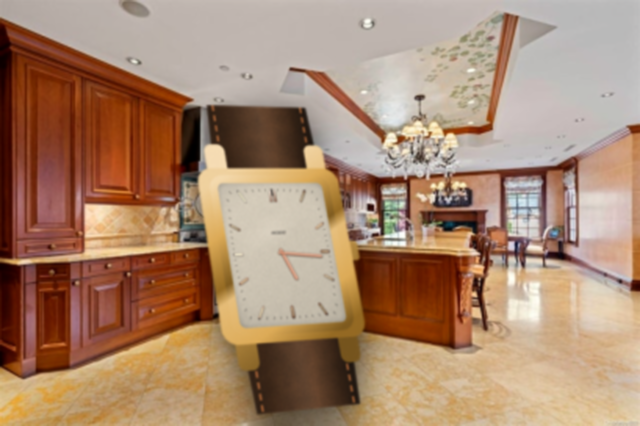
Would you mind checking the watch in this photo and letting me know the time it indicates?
5:16
